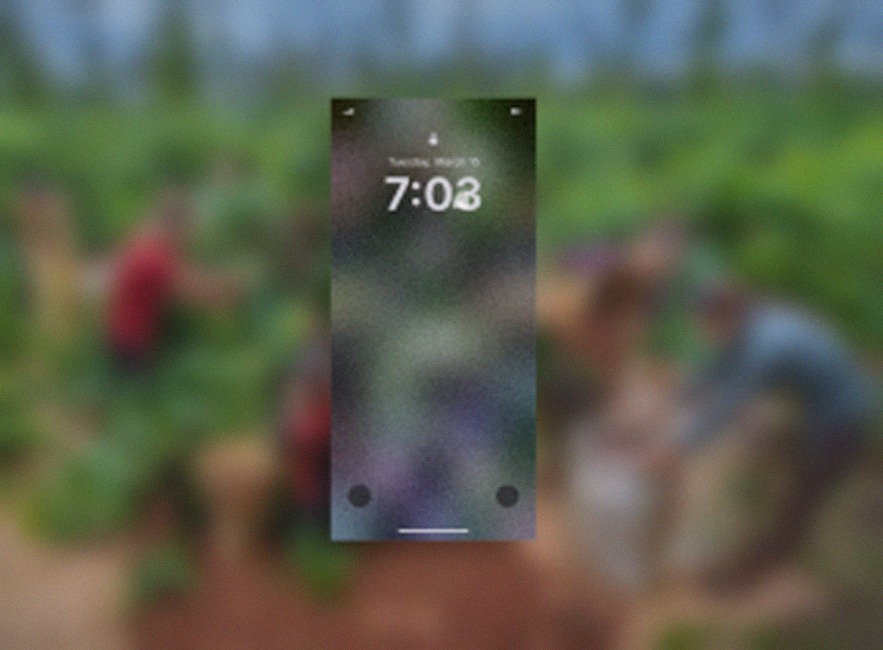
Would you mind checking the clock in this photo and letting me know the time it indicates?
7:03
